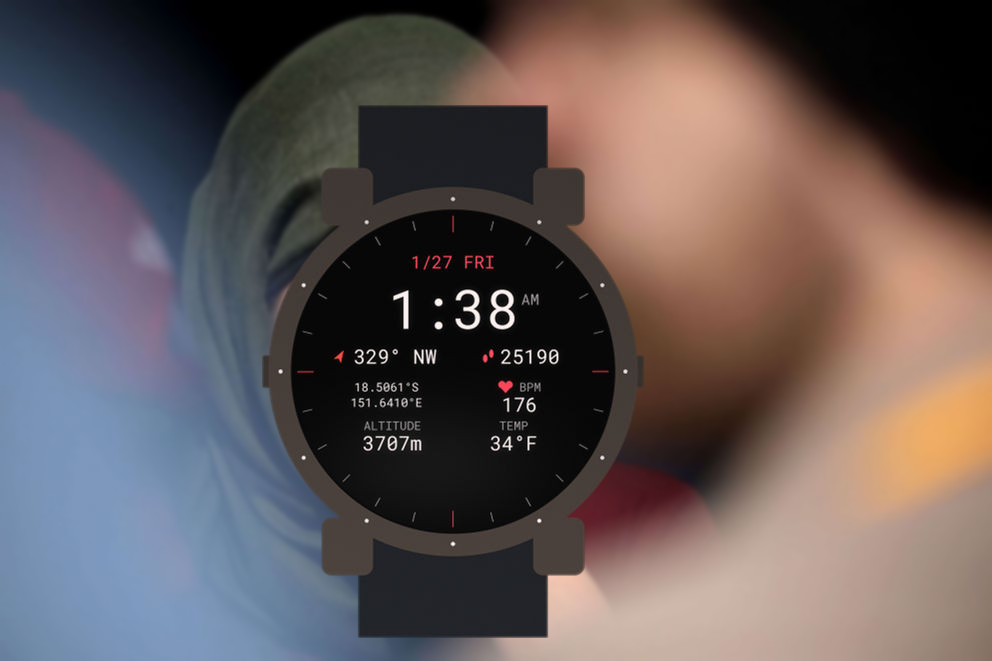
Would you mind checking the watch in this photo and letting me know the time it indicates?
1:38
